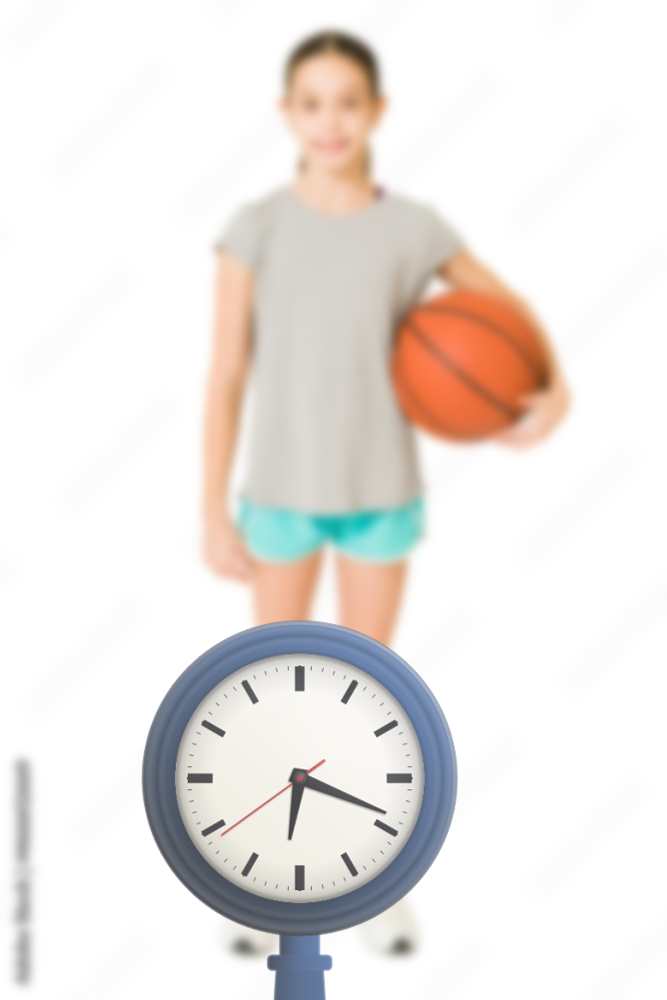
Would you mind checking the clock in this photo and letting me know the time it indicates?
6:18:39
